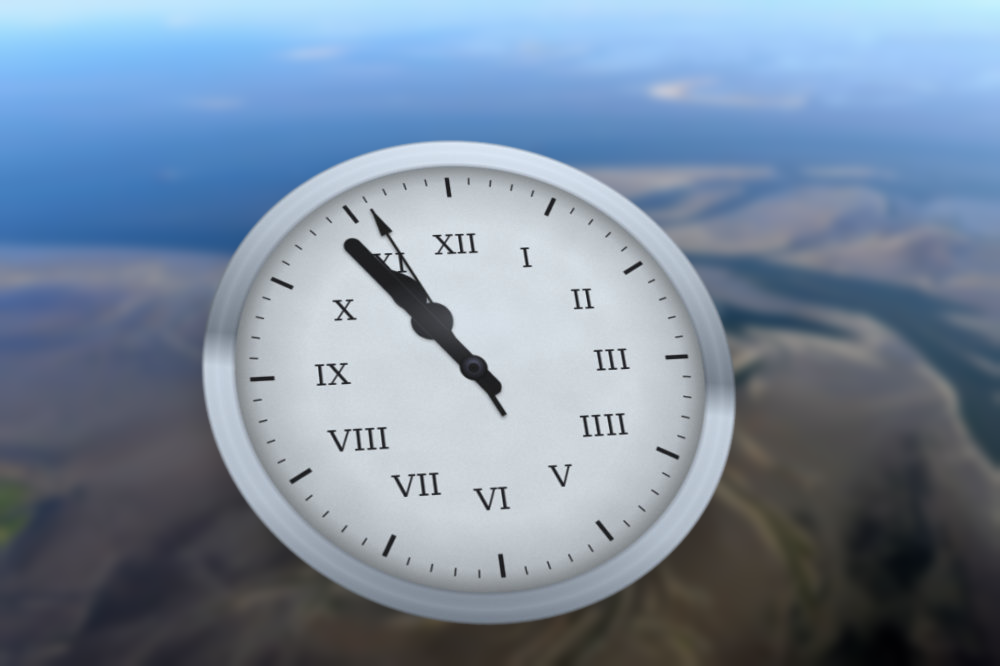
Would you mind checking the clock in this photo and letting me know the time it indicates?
10:53:56
